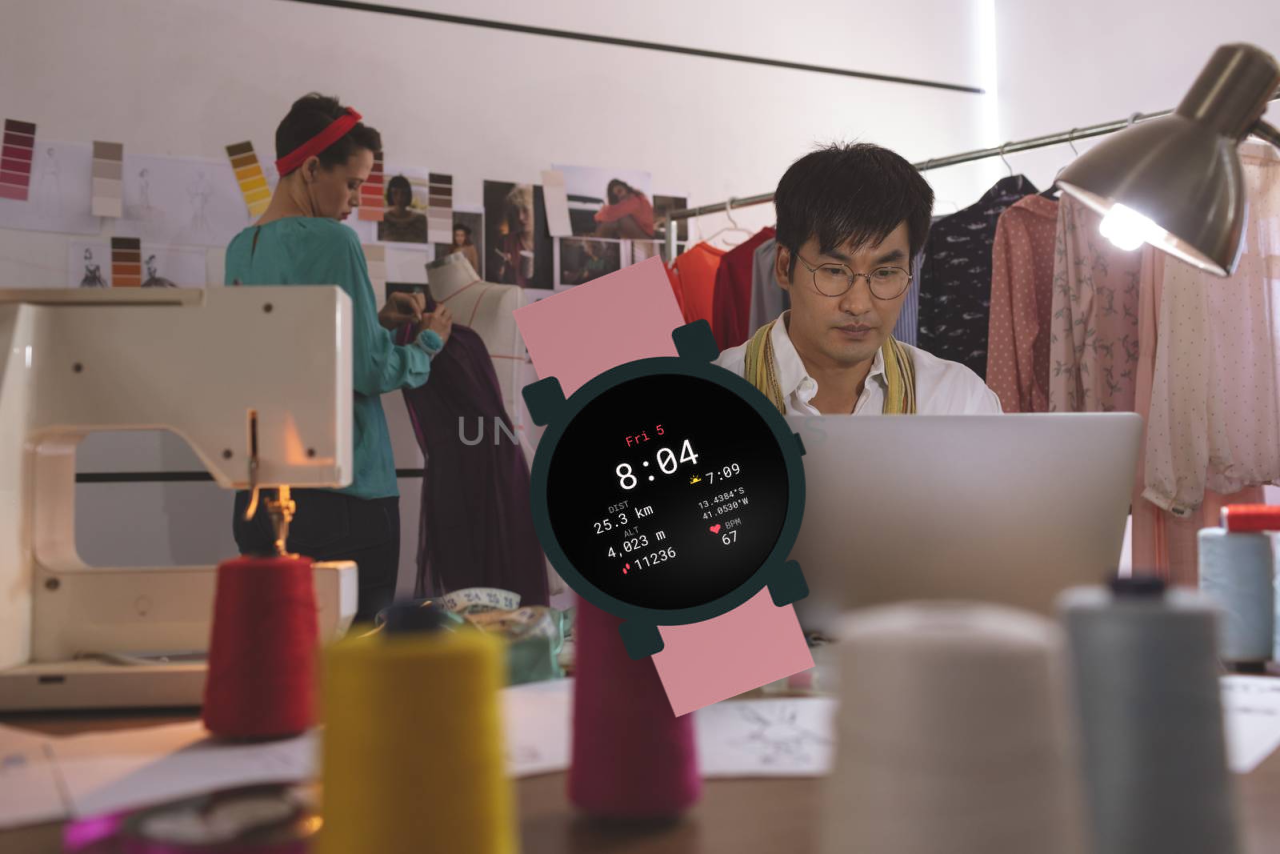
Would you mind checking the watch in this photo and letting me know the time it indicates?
8:04
